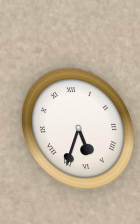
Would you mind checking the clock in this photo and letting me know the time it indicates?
5:35
